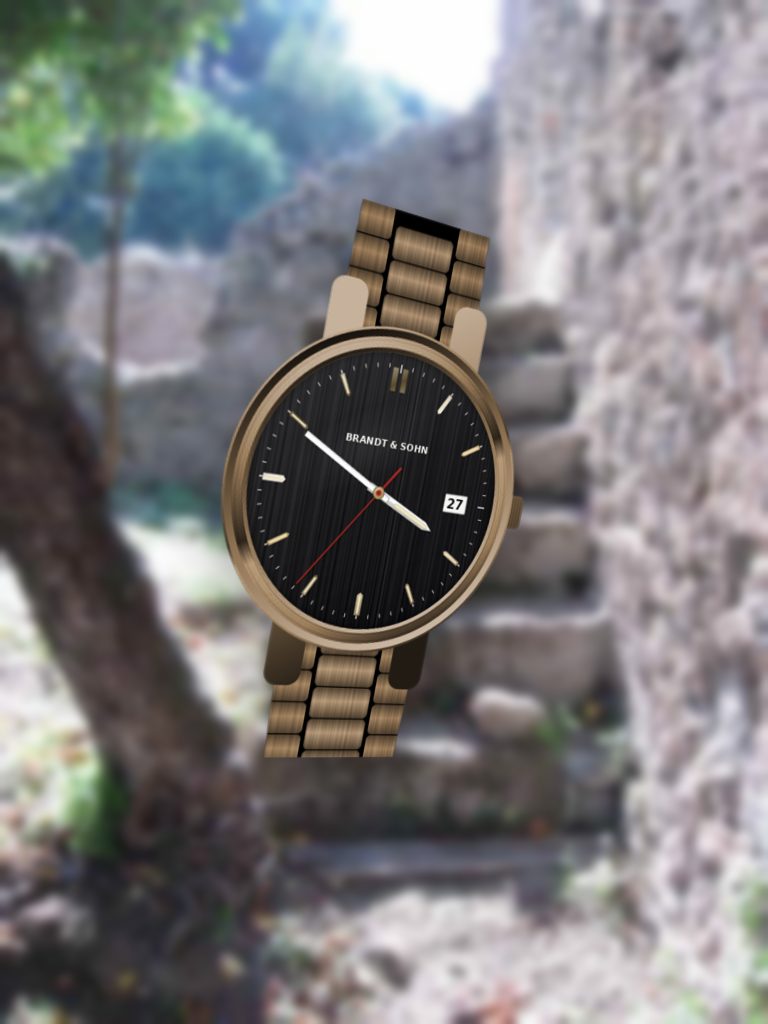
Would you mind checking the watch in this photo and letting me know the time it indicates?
3:49:36
